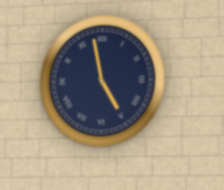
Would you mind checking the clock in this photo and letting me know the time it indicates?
4:58
